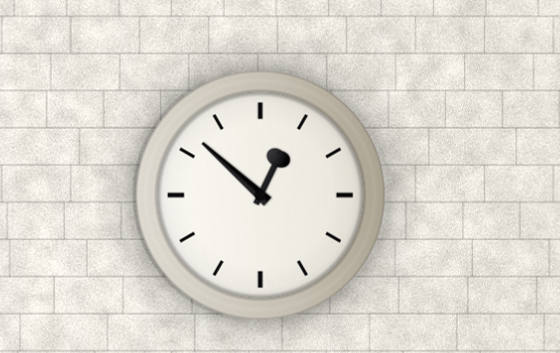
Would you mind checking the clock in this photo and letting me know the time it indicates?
12:52
